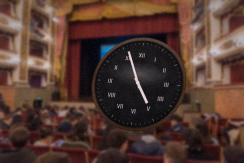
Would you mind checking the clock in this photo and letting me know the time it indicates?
4:56
